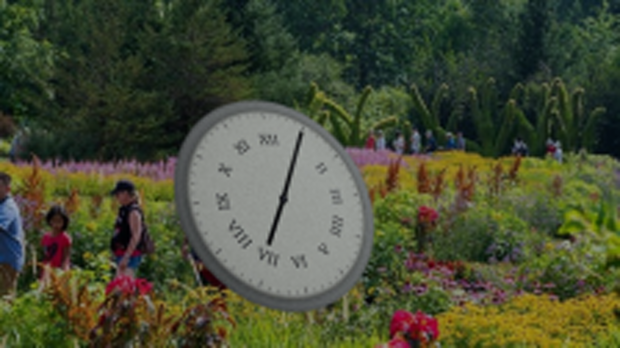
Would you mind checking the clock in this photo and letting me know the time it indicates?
7:05
